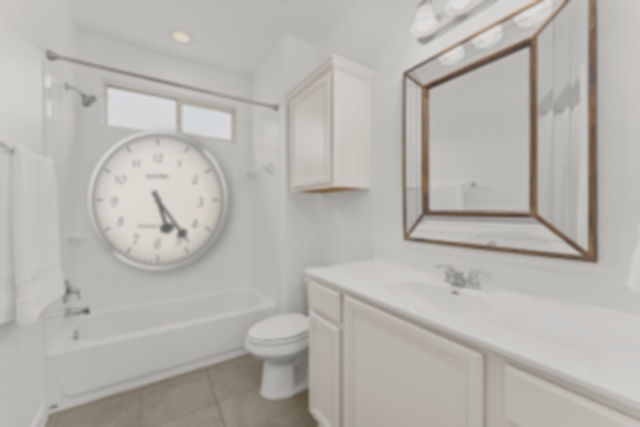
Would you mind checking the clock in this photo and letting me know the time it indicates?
5:24
